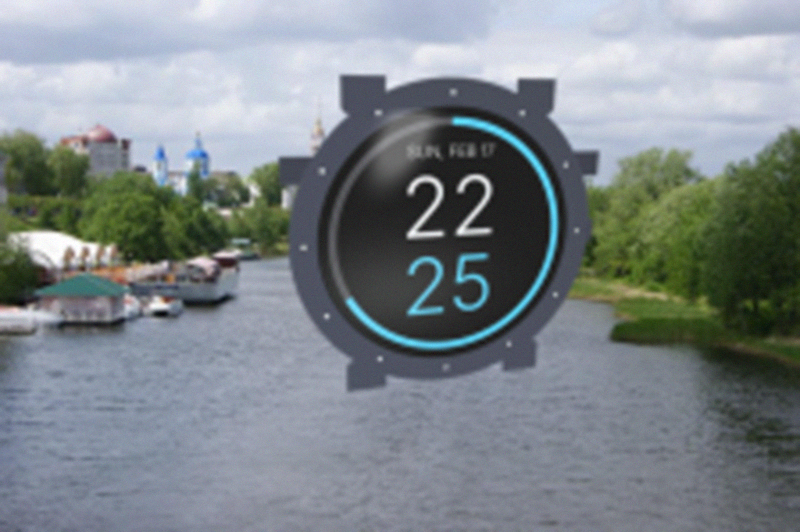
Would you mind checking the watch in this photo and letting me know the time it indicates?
22:25
